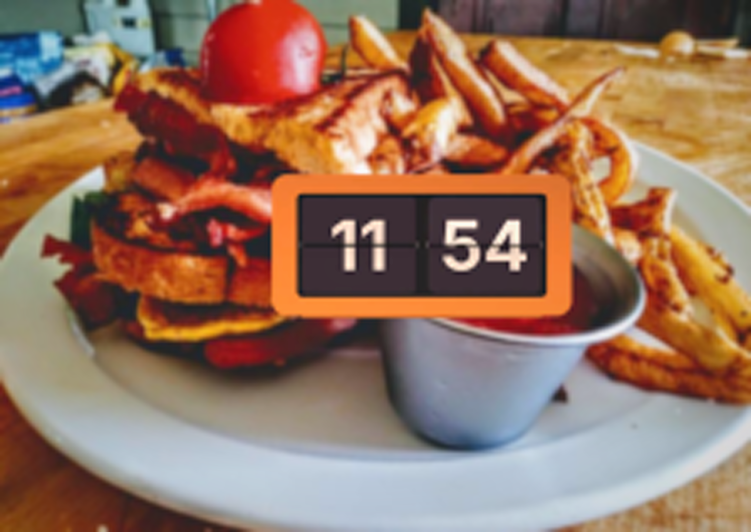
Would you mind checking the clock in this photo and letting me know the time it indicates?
11:54
